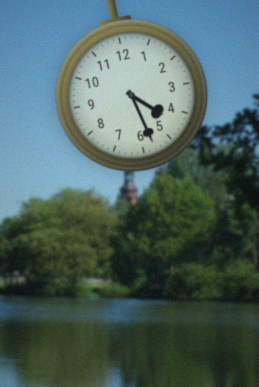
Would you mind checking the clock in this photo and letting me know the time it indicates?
4:28
